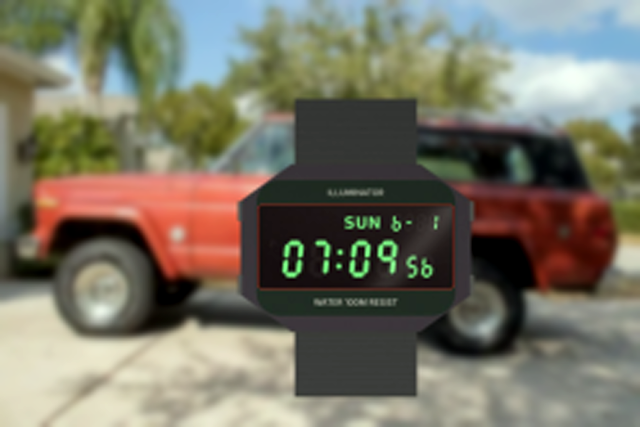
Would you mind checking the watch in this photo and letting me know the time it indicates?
7:09:56
